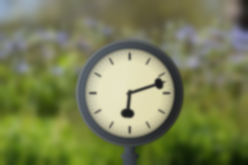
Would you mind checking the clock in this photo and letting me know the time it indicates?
6:12
